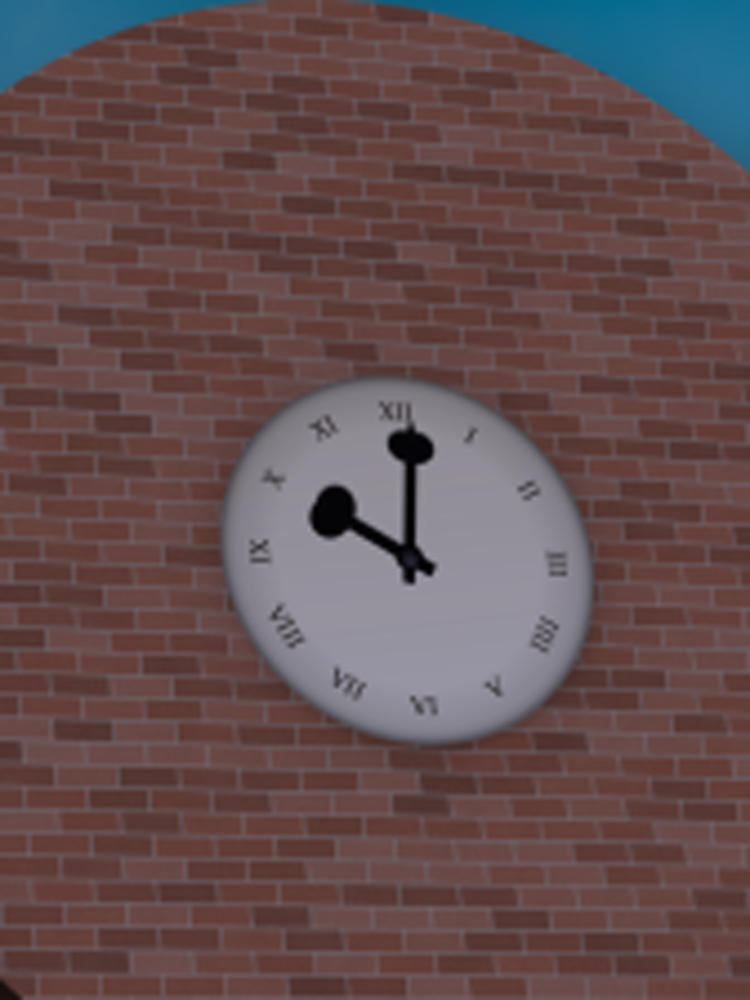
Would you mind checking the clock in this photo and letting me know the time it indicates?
10:01
